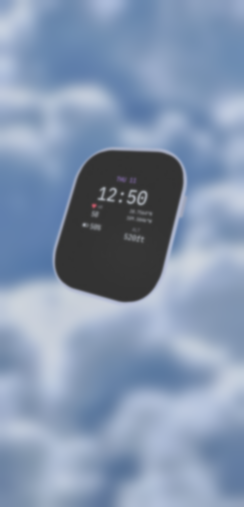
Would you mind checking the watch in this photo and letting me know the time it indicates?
12:50
